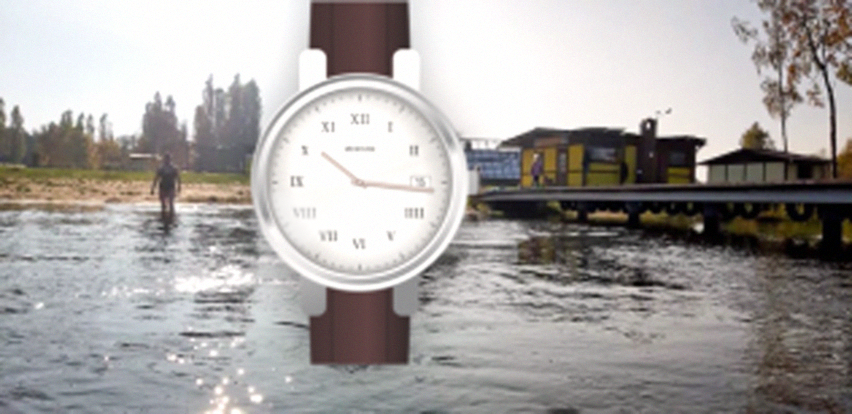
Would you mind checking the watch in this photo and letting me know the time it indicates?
10:16
